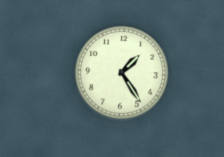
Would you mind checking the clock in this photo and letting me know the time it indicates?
1:24
